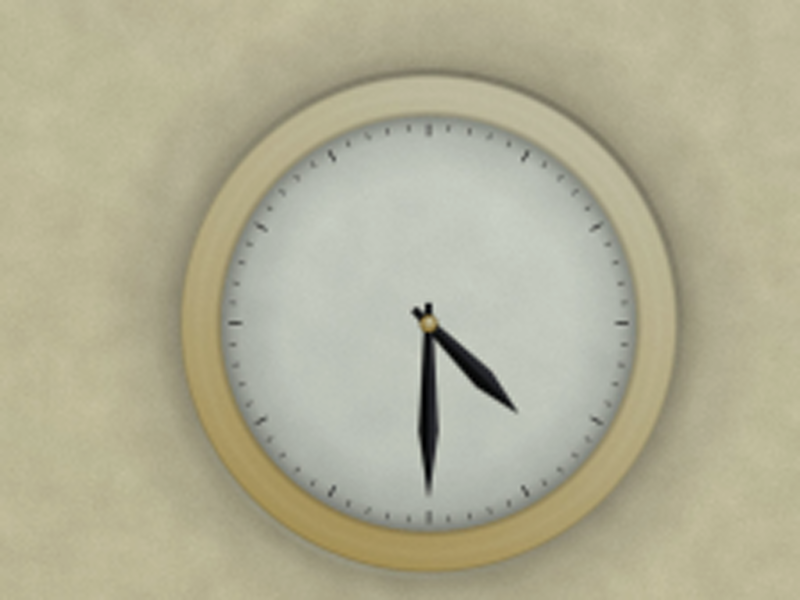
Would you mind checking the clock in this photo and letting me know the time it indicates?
4:30
